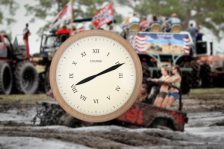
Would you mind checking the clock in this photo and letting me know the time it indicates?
8:11
